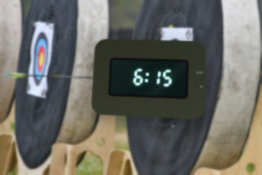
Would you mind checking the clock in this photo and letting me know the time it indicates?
6:15
